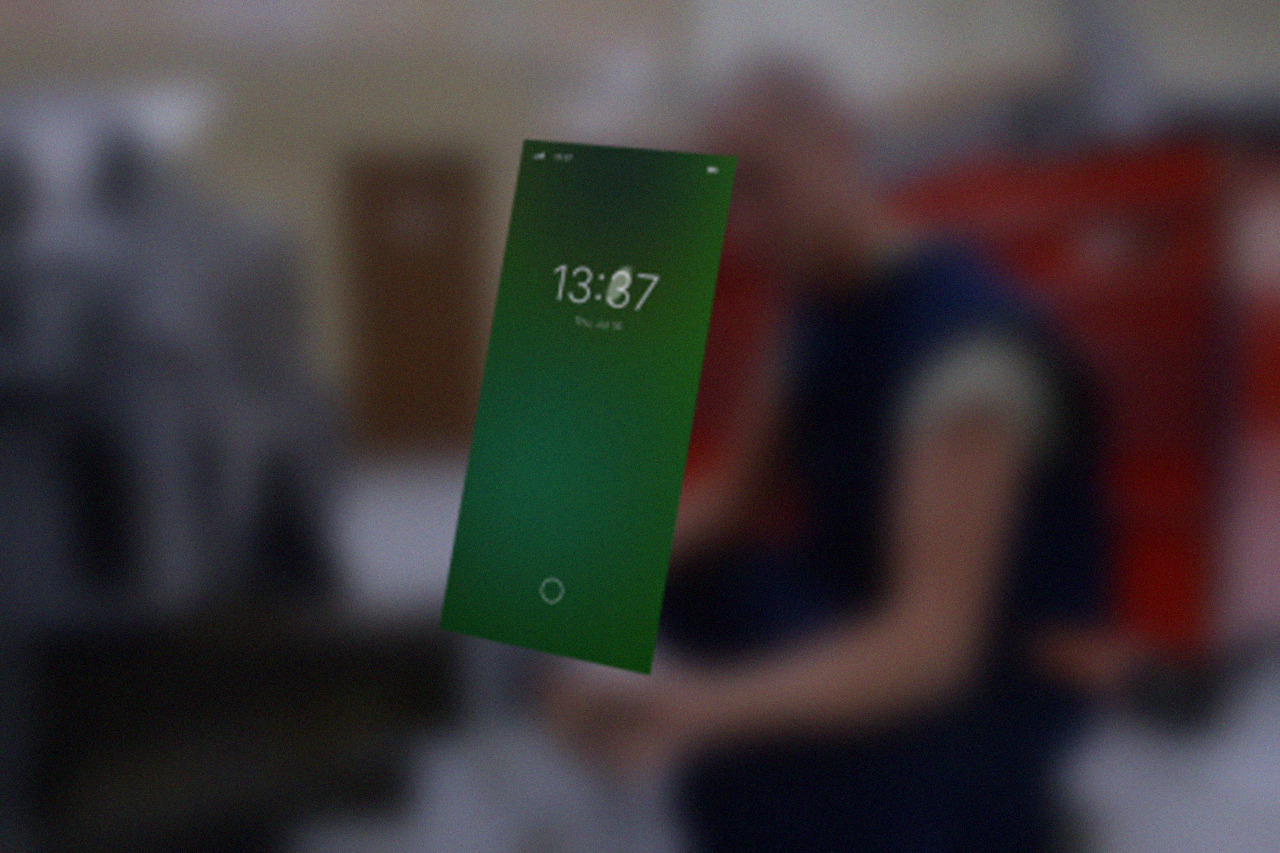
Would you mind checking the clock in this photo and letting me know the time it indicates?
13:37
